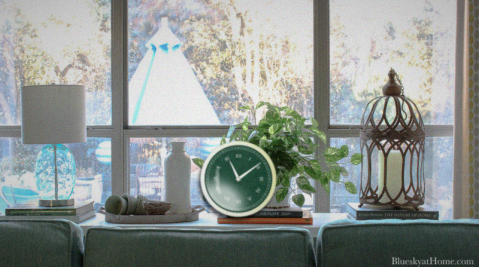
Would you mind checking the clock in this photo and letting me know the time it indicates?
11:09
